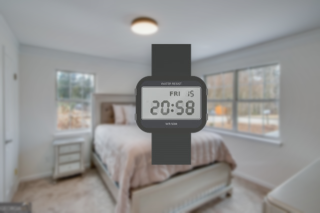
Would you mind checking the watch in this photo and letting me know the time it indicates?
20:58
